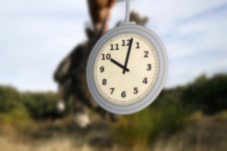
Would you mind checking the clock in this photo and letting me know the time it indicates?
10:02
